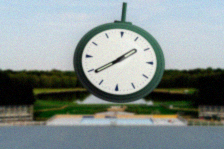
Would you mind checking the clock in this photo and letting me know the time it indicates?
1:39
